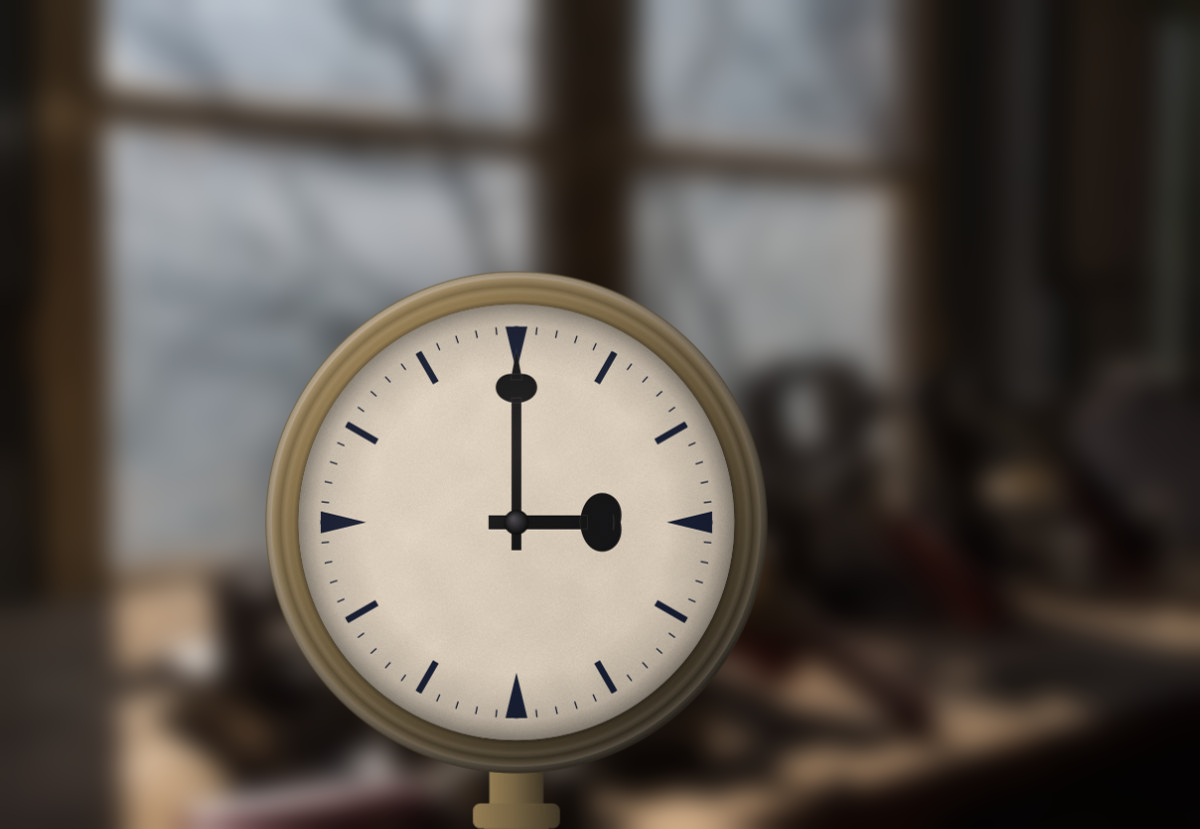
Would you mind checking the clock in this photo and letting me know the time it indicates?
3:00
